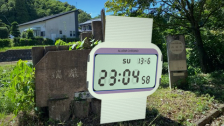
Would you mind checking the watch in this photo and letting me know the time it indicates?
23:04:58
